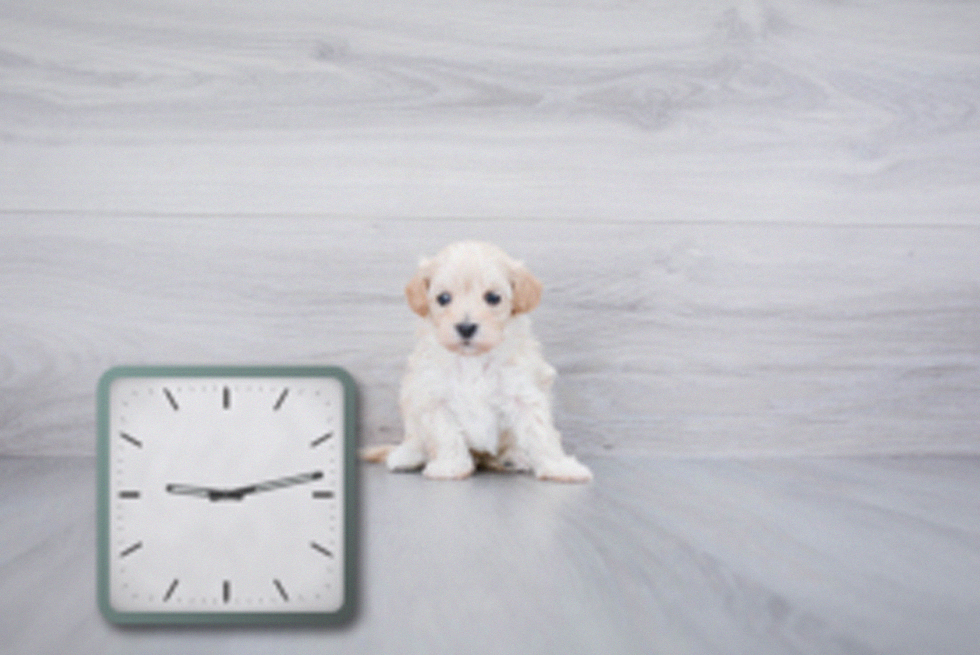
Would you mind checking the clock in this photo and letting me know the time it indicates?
9:13
